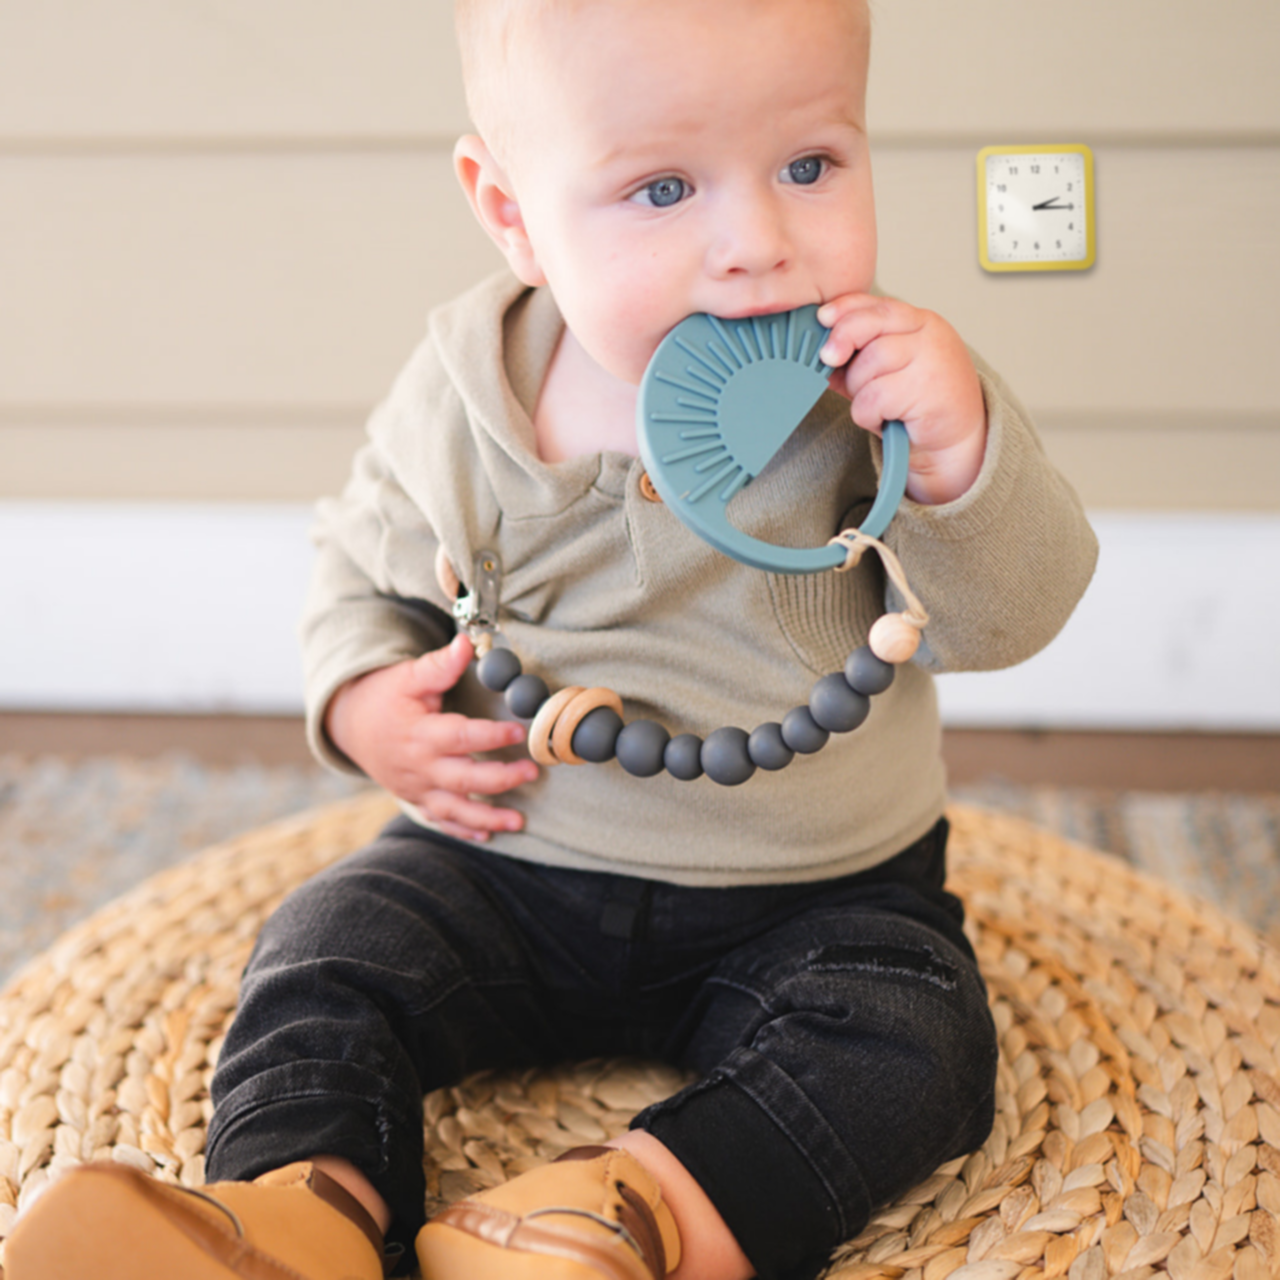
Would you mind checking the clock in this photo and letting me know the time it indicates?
2:15
